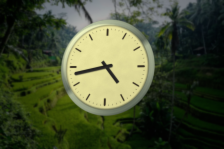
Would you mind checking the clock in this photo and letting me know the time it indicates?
4:43
